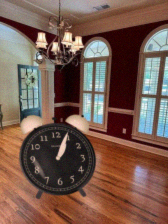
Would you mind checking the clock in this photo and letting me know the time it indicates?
1:04
